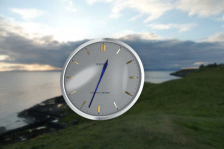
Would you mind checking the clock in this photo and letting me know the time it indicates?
12:33
